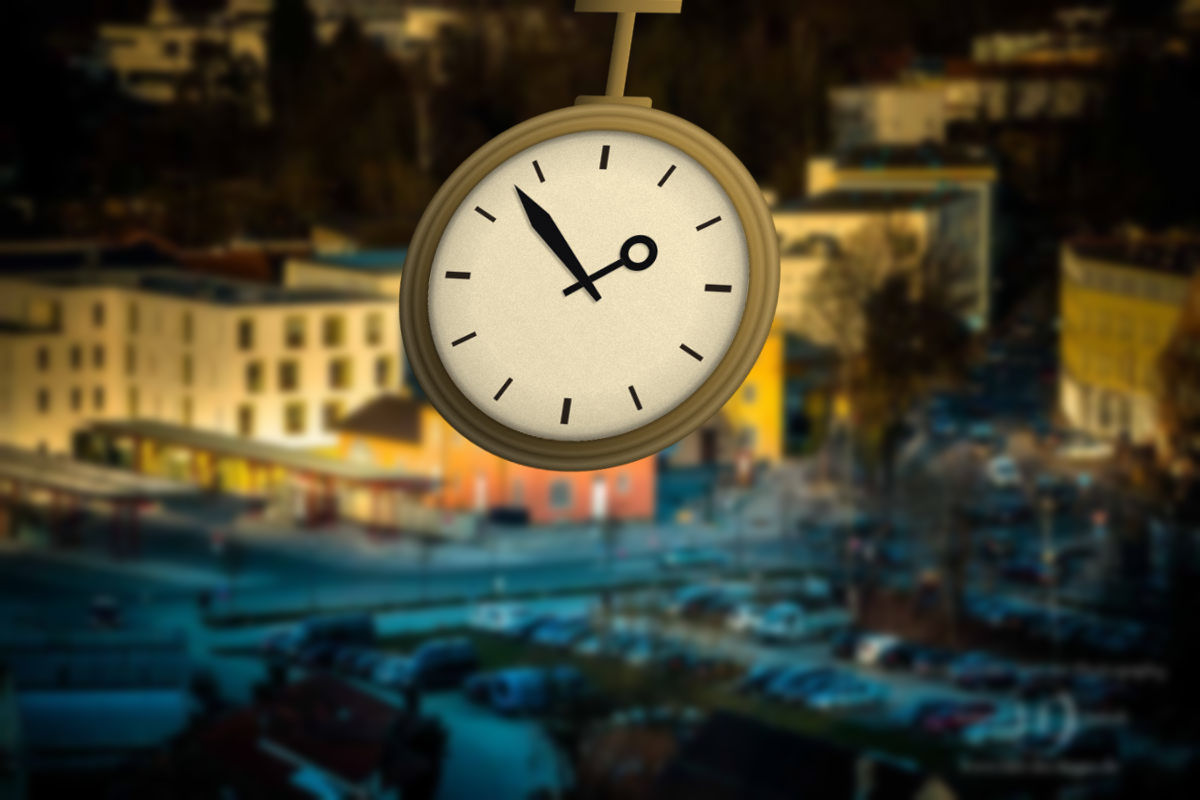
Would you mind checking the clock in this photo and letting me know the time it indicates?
1:53
